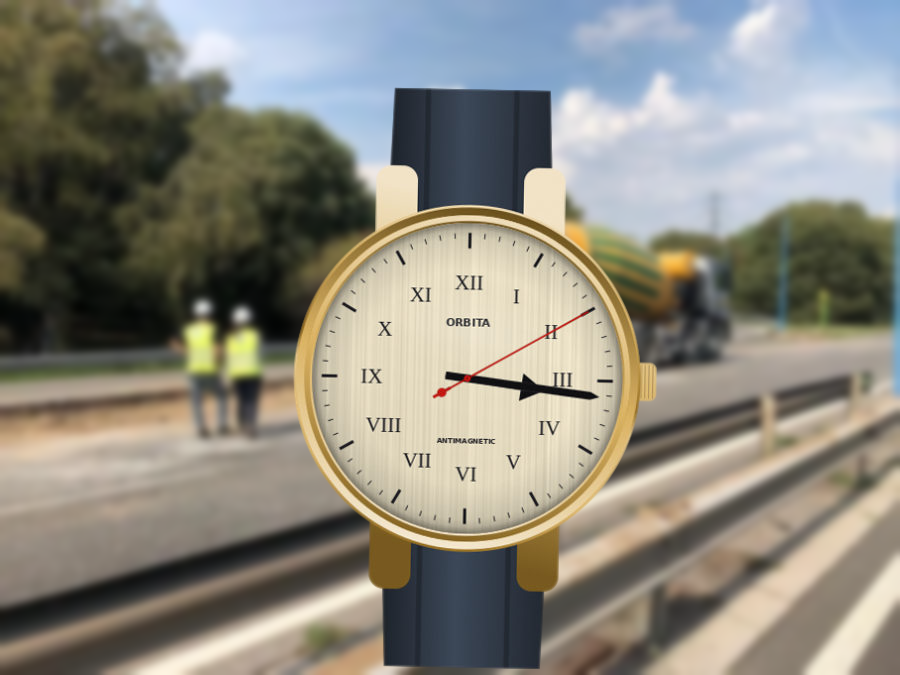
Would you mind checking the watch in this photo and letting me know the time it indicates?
3:16:10
